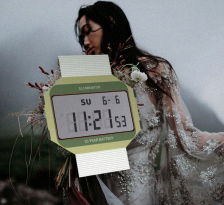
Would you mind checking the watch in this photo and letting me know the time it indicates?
11:21:53
